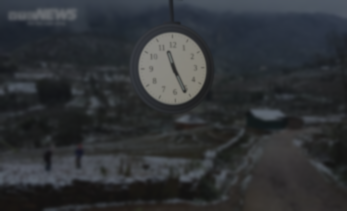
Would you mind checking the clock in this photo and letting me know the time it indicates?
11:26
